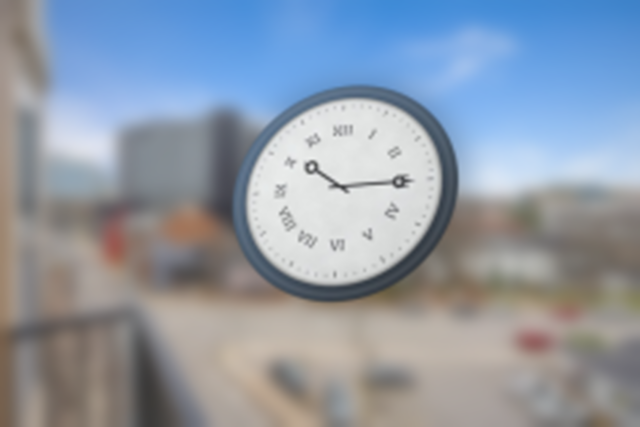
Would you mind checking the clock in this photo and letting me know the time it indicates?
10:15
